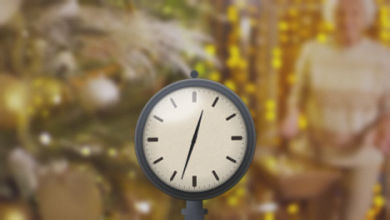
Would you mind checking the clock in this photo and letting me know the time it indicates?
12:33
